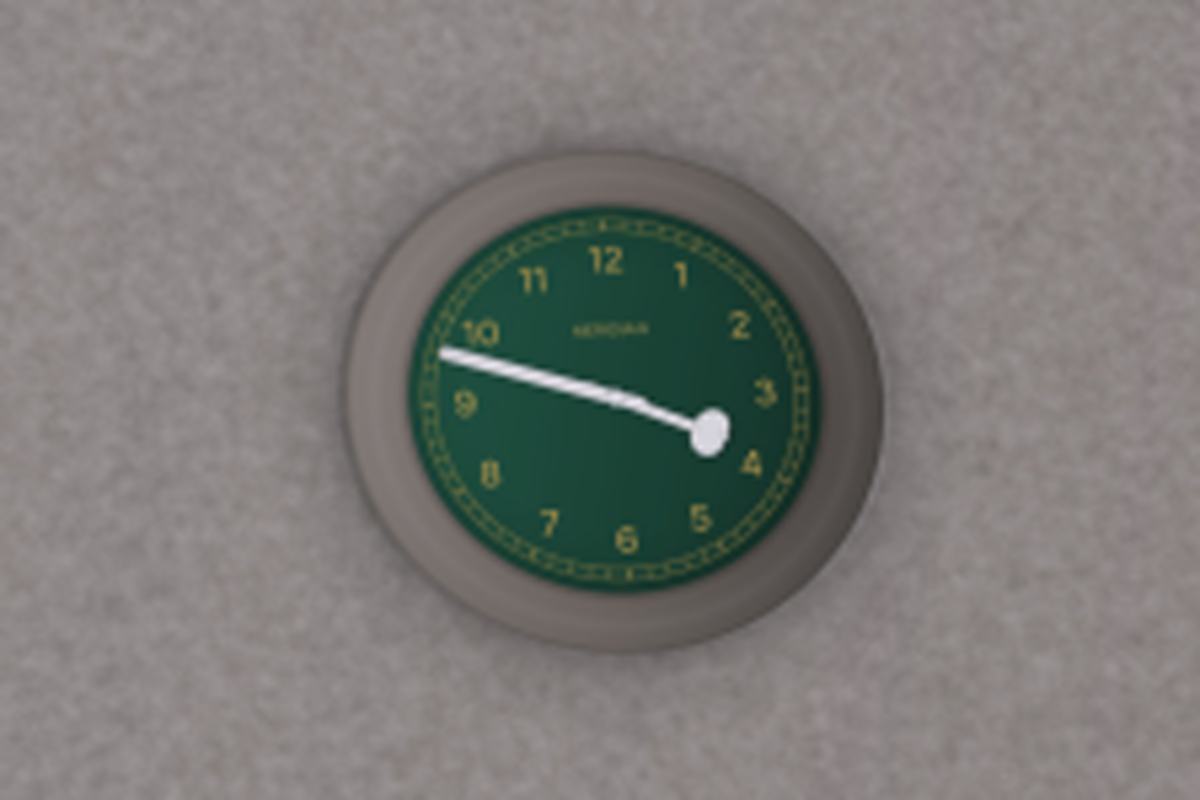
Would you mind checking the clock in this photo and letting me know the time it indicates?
3:48
